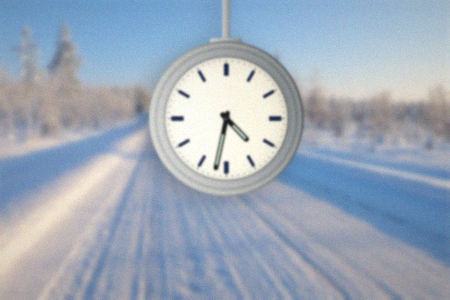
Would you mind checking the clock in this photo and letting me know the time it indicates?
4:32
